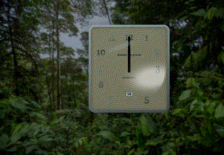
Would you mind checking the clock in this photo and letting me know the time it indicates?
12:00
